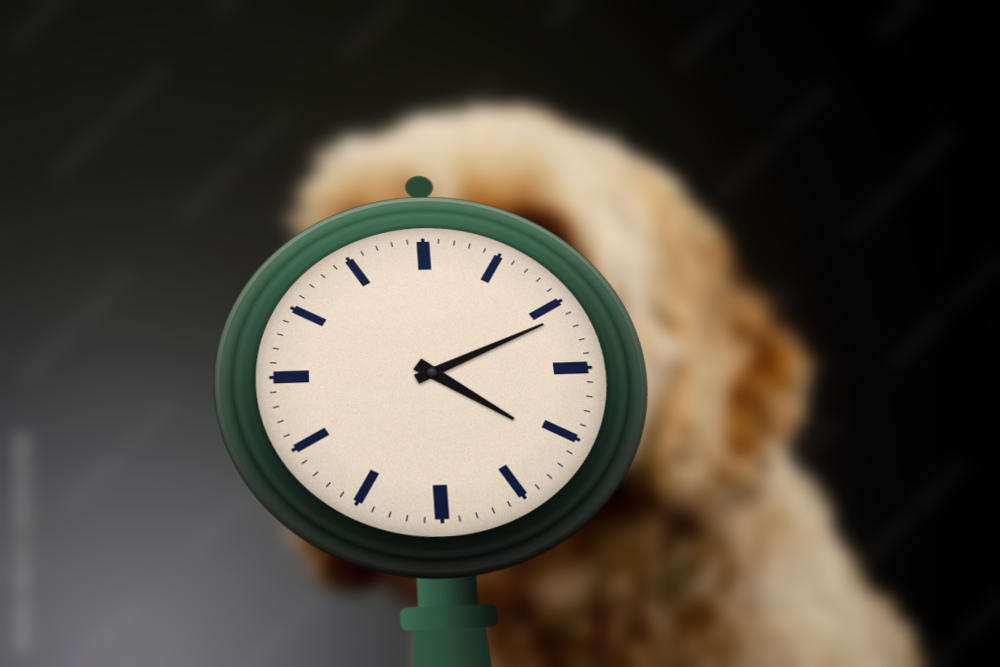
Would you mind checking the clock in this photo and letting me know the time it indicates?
4:11
